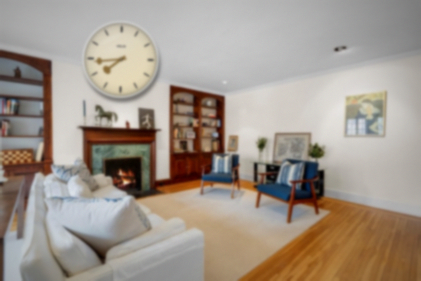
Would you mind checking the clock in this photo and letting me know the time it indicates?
7:44
